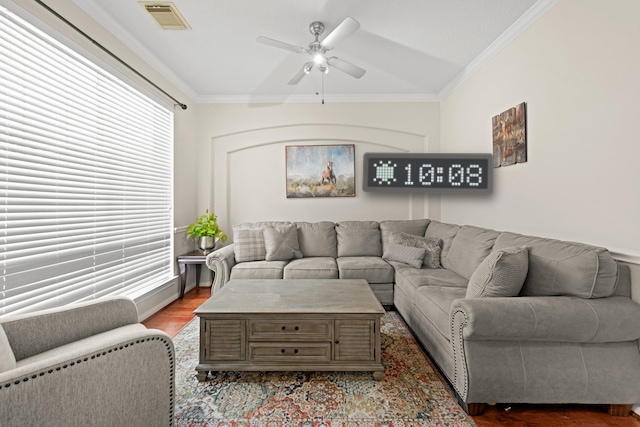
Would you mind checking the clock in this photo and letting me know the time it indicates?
10:08
